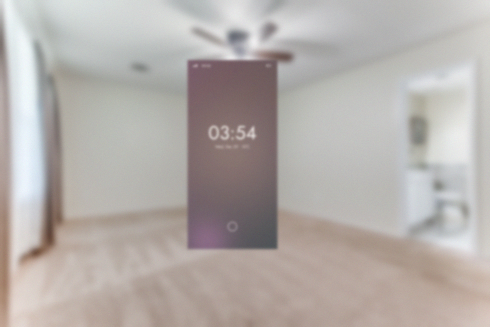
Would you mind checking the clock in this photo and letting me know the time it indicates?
3:54
